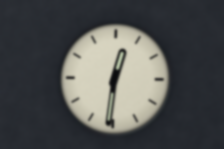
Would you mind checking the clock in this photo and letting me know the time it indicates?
12:31
